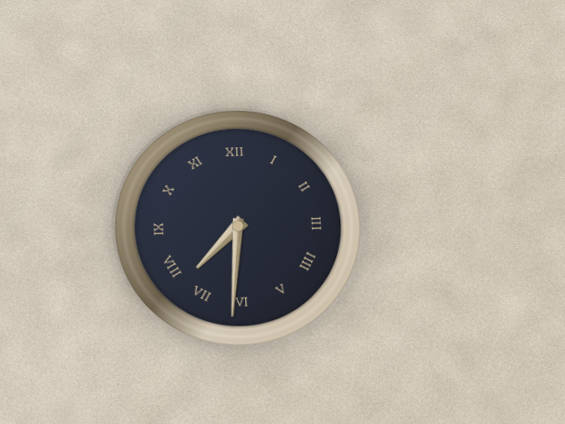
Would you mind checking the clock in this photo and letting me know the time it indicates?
7:31
